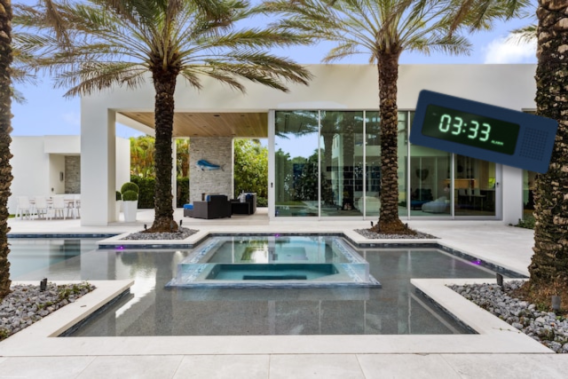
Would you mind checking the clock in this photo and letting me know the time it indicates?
3:33
